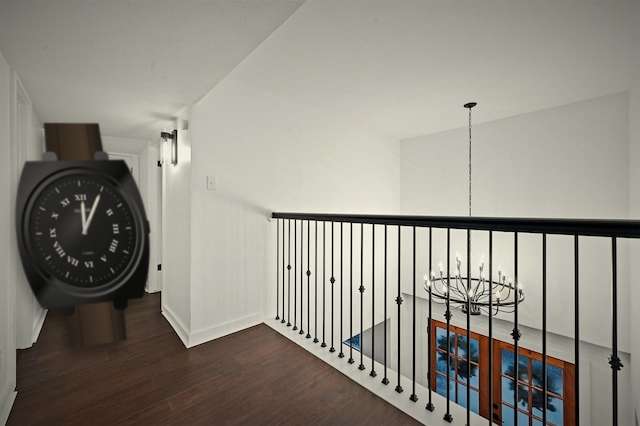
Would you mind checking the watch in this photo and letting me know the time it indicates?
12:05
